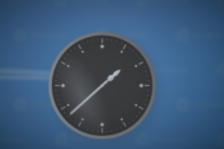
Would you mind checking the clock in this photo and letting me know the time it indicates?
1:38
